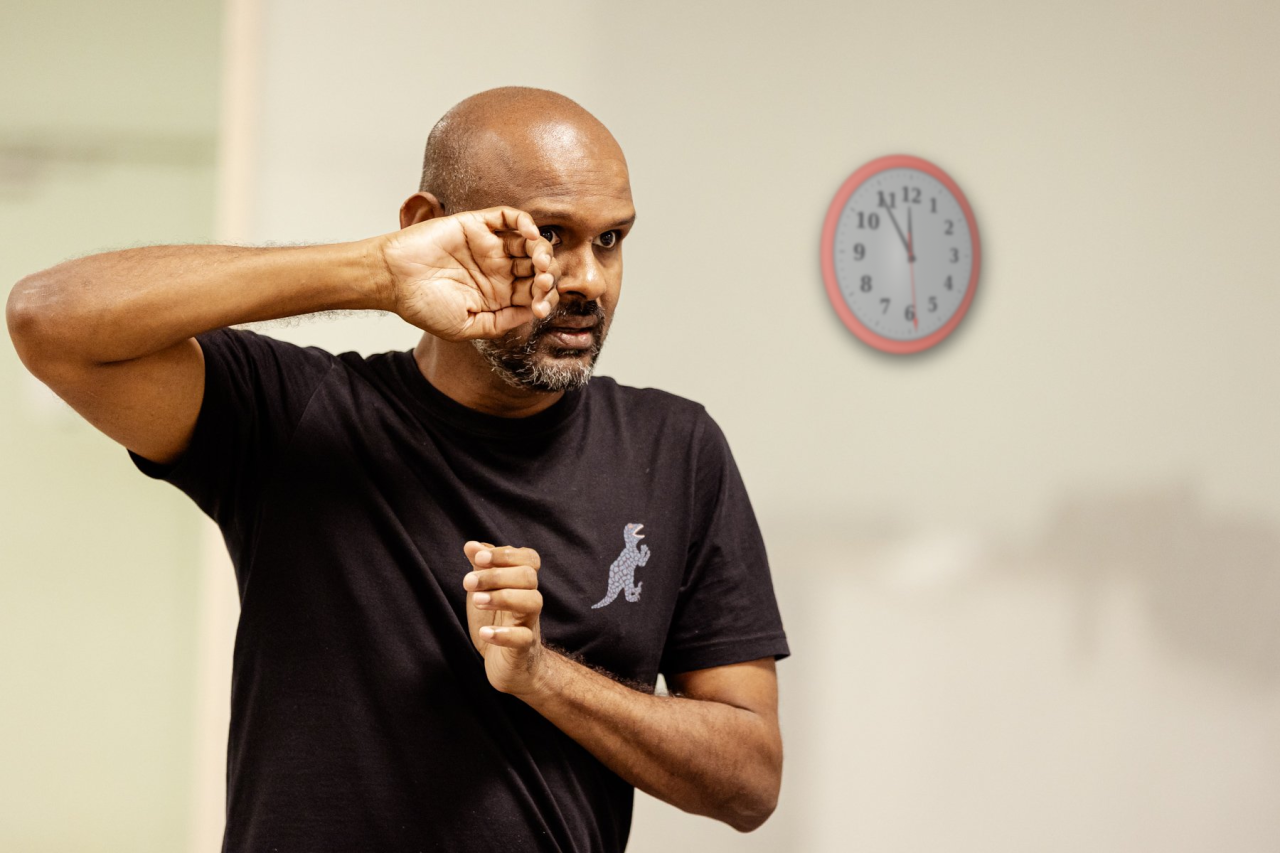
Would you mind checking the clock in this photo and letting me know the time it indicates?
11:54:29
